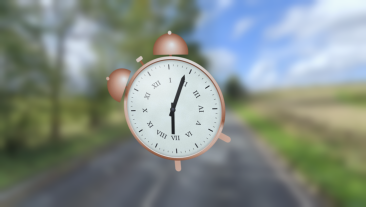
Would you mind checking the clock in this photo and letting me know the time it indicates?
7:09
